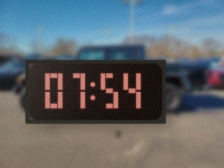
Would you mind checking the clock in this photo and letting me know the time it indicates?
7:54
